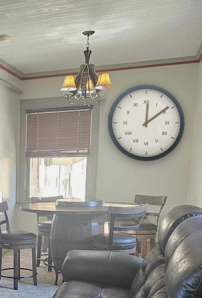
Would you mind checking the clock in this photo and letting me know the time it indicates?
12:09
